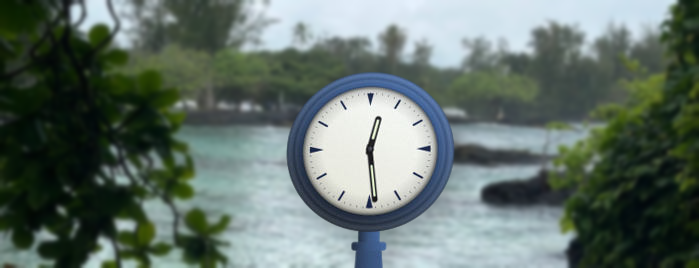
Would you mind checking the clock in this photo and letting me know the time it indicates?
12:29
